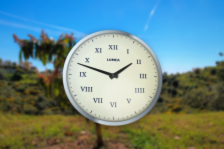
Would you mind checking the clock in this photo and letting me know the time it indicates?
1:48
